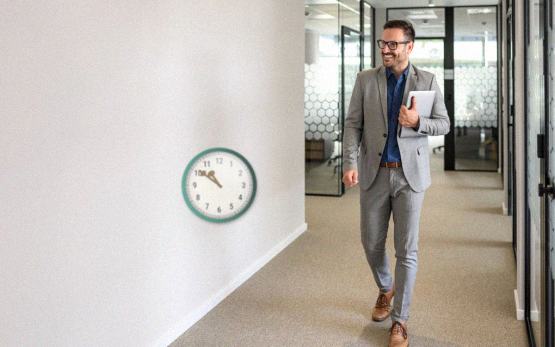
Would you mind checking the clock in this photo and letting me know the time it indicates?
10:51
